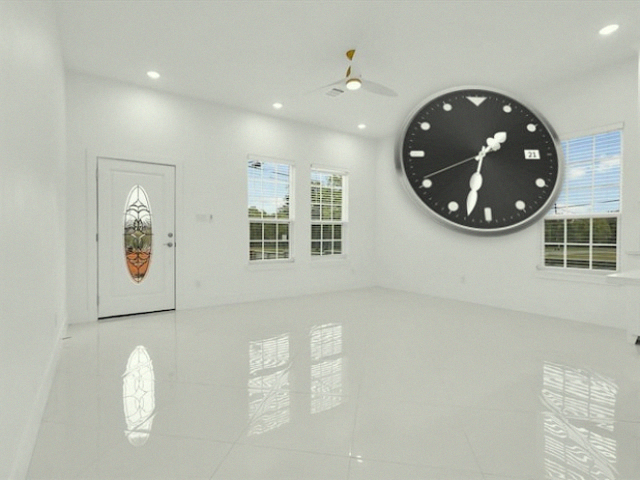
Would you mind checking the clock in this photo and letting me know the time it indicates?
1:32:41
